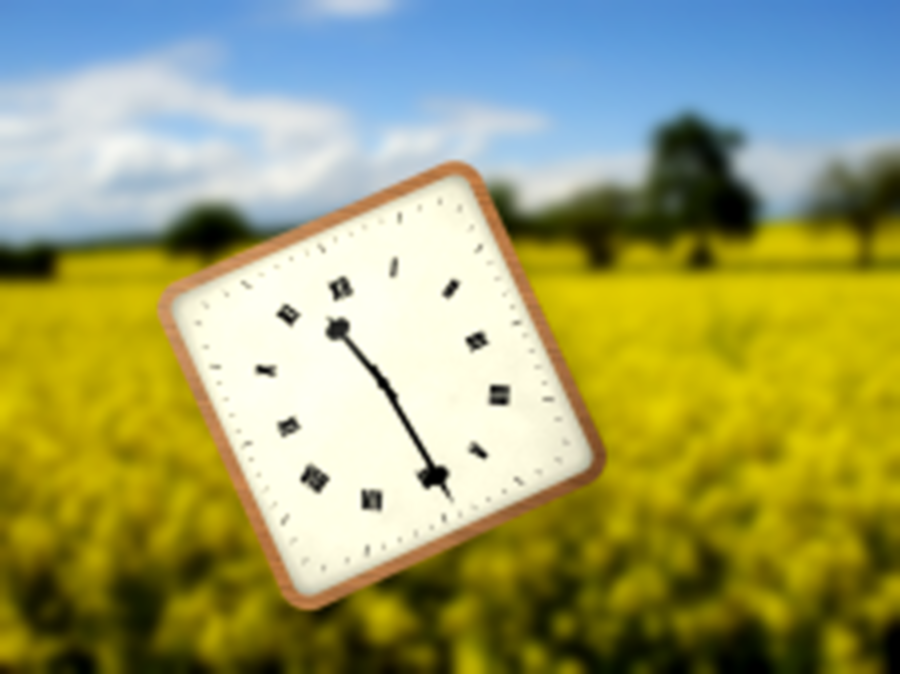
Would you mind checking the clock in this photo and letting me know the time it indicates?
11:29
